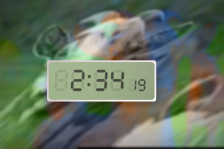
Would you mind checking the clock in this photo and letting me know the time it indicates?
2:34:19
